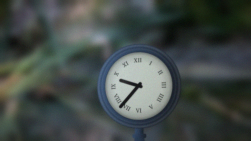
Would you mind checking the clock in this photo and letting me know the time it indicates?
9:37
